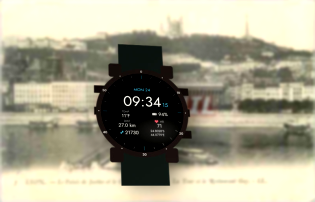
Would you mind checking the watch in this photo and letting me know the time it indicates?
9:34
